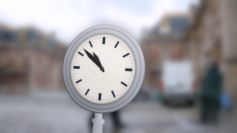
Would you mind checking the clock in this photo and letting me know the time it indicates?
10:52
